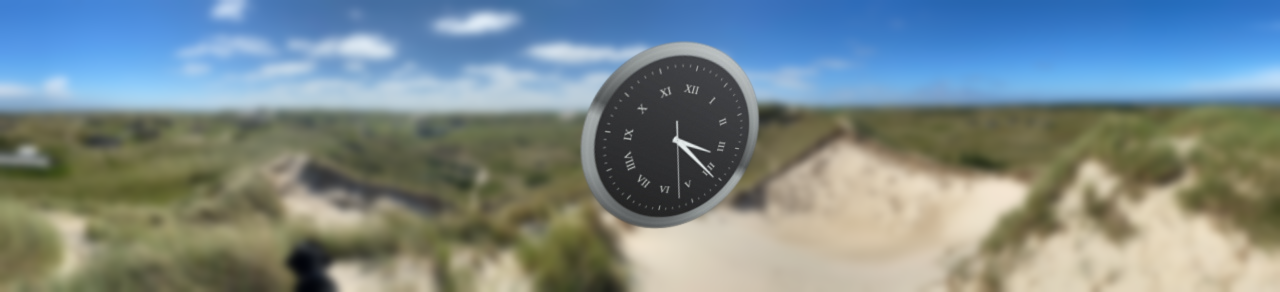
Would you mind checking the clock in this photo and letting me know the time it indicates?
3:20:27
